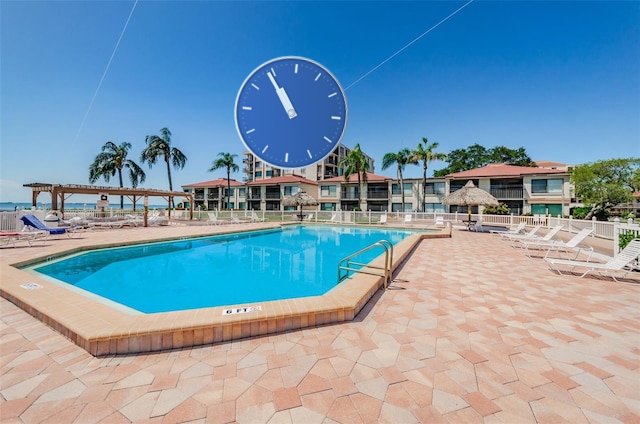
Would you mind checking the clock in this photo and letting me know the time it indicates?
10:54
